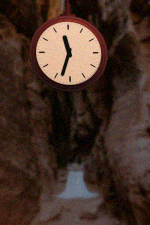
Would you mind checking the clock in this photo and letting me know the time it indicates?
11:33
